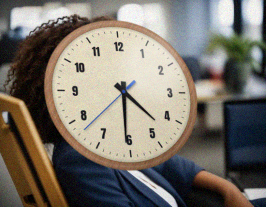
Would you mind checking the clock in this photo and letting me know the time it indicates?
4:30:38
